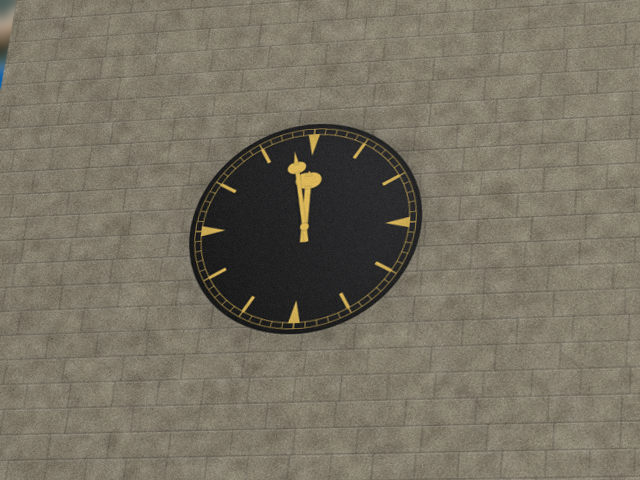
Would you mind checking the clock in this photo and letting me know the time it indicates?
11:58
